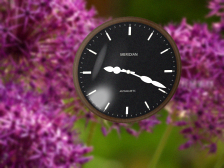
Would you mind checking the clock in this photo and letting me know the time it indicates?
9:19
